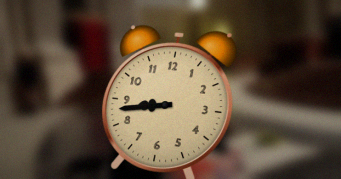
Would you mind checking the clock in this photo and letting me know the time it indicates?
8:43
